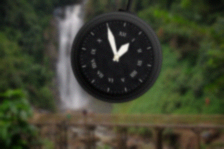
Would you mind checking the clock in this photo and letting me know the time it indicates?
12:55
